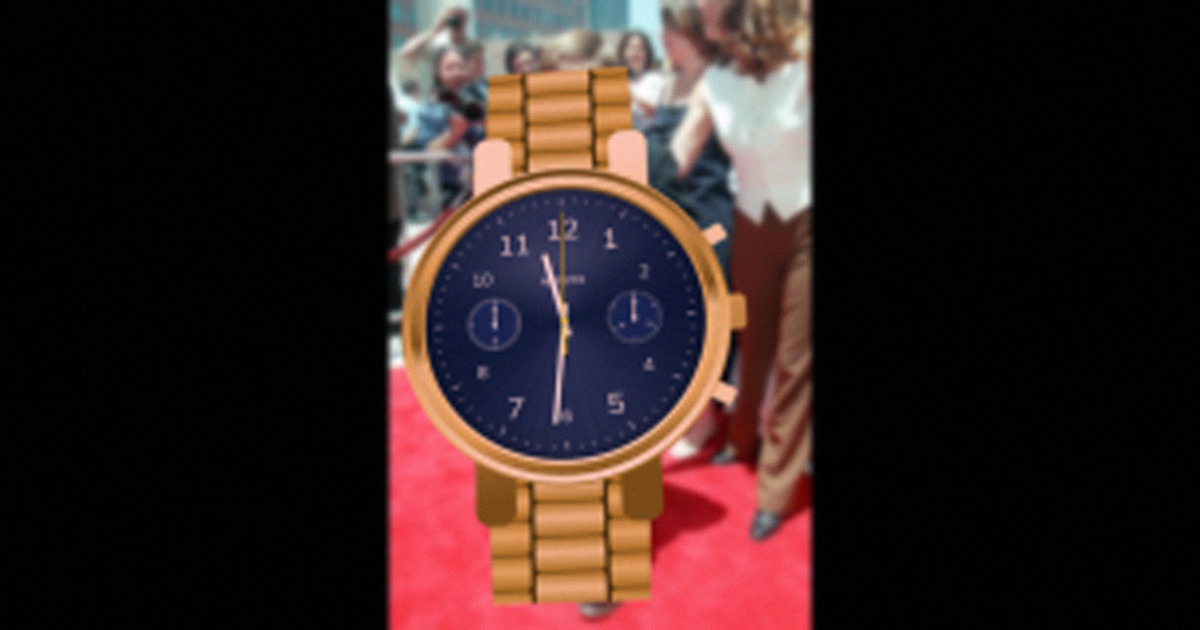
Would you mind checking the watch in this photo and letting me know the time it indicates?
11:31
